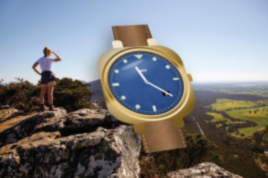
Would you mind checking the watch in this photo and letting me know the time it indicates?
11:22
